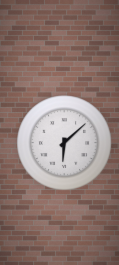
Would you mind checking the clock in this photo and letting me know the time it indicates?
6:08
